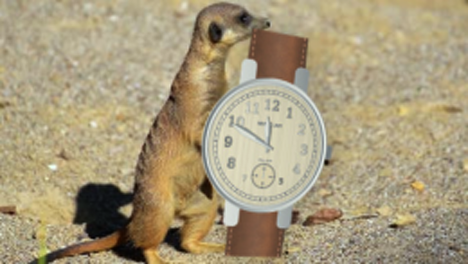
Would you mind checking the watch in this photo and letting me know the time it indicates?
11:49
